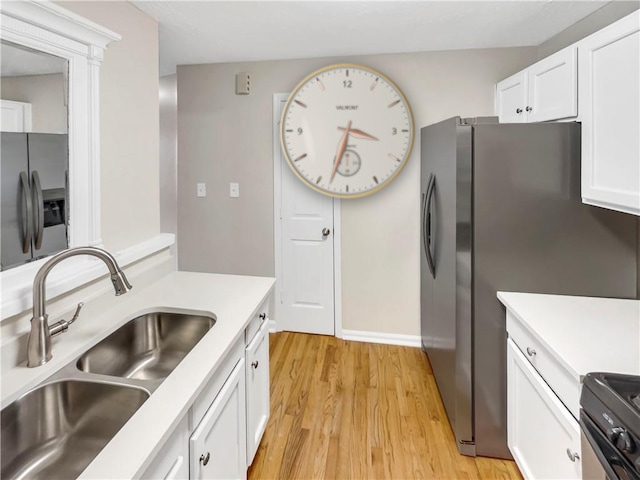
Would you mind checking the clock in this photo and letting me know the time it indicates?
3:33
